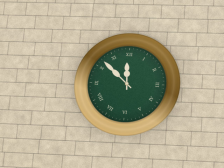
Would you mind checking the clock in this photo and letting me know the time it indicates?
11:52
